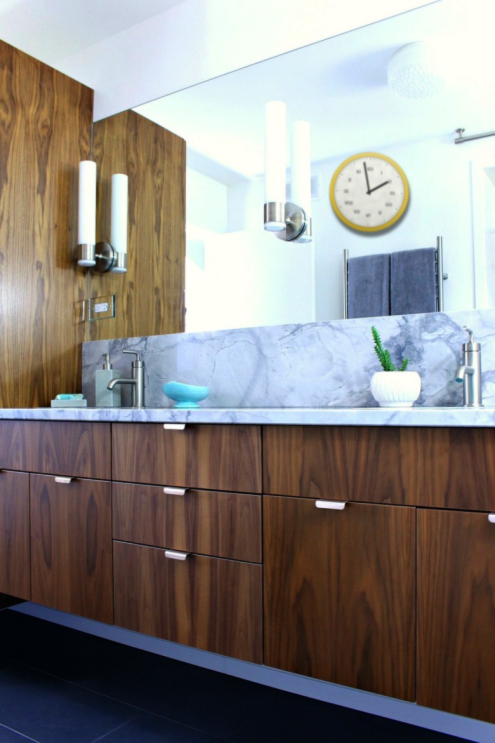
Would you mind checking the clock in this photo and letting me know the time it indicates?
1:58
